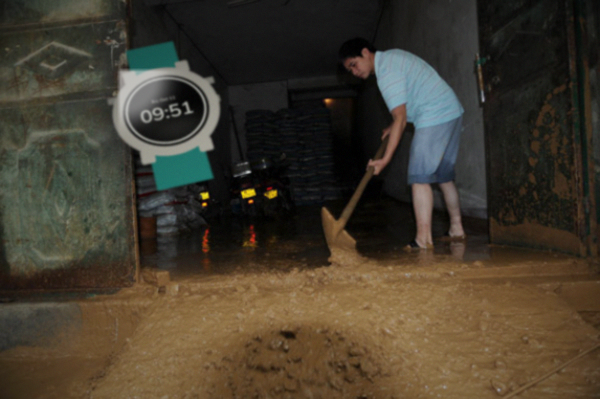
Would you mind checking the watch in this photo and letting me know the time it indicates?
9:51
